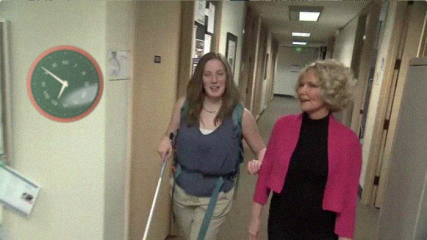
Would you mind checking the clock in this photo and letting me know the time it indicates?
6:51
